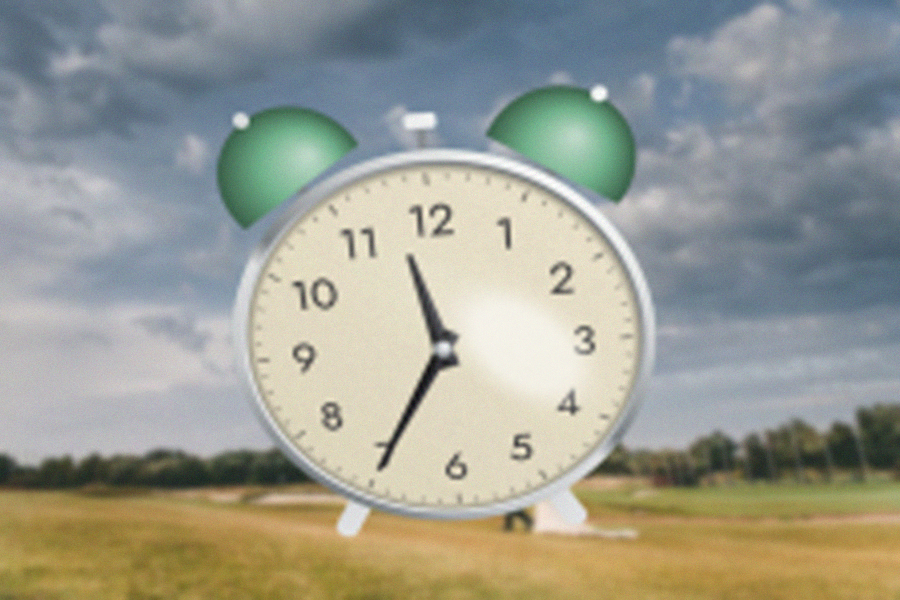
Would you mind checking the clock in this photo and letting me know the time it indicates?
11:35
